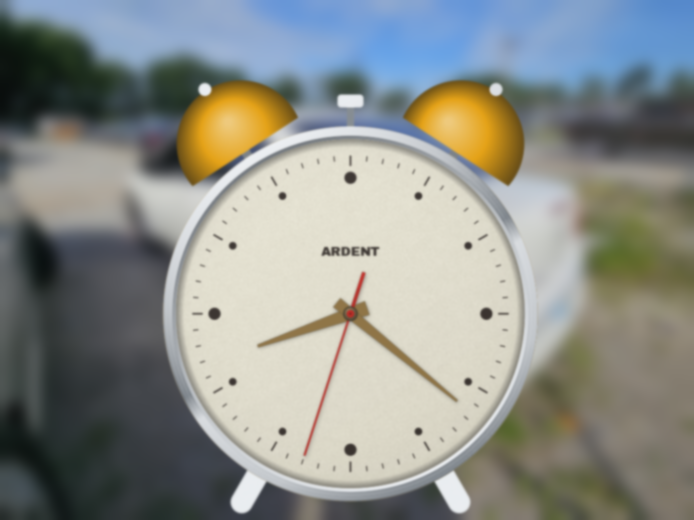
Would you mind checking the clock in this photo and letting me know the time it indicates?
8:21:33
